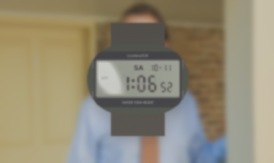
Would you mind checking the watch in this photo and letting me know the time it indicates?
1:06:52
